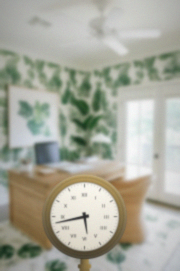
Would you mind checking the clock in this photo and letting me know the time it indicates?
5:43
